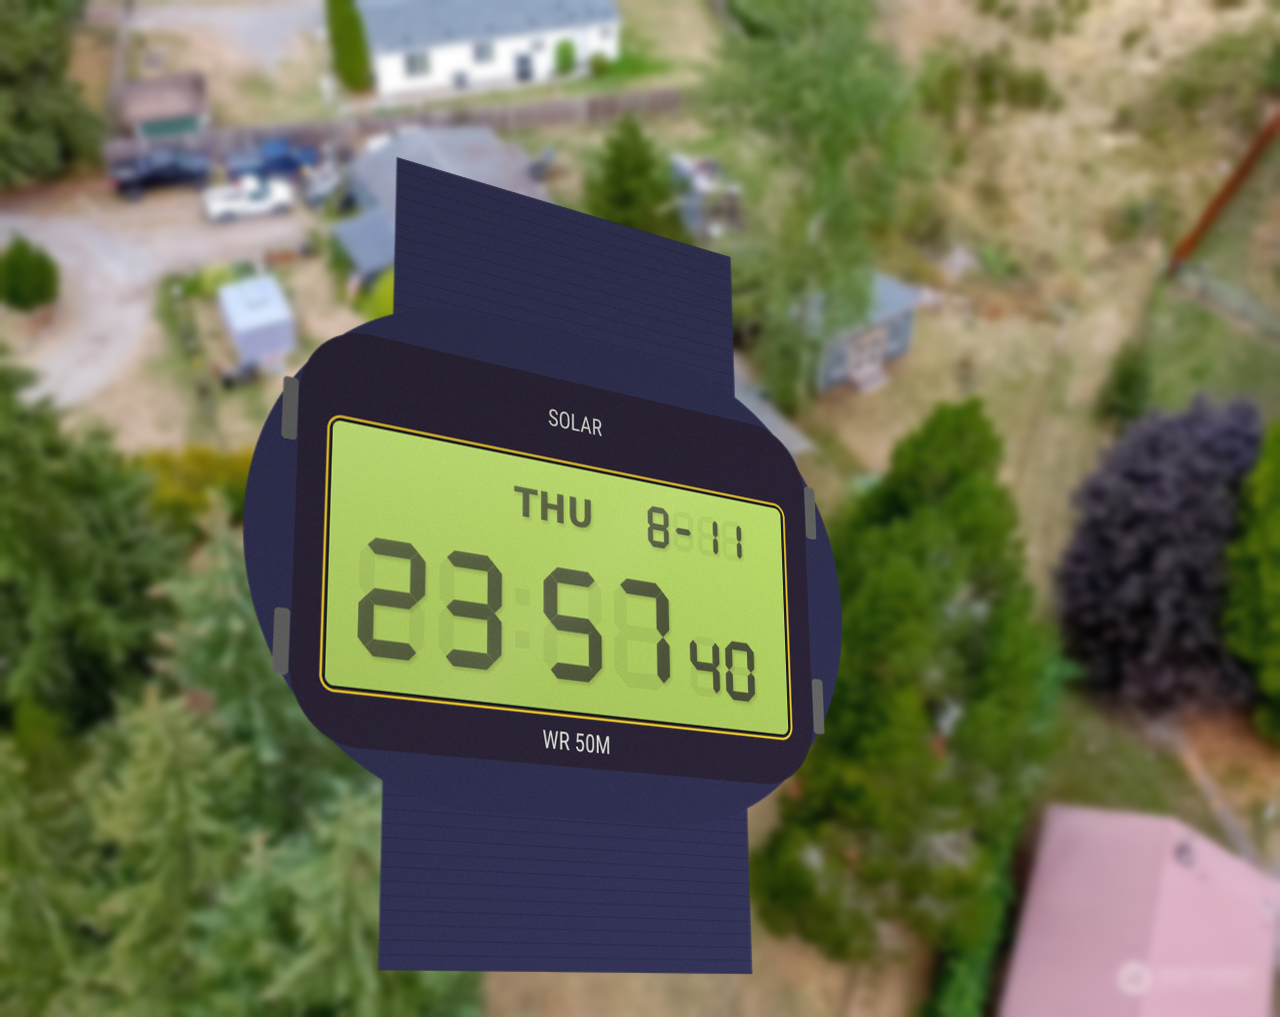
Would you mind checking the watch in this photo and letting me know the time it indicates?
23:57:40
